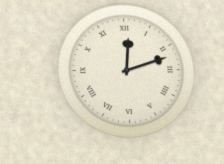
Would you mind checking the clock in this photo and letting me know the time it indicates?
12:12
